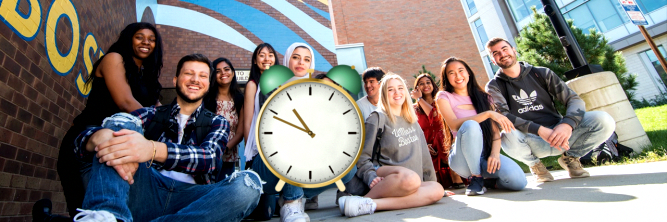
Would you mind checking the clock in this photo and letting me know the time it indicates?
10:49
